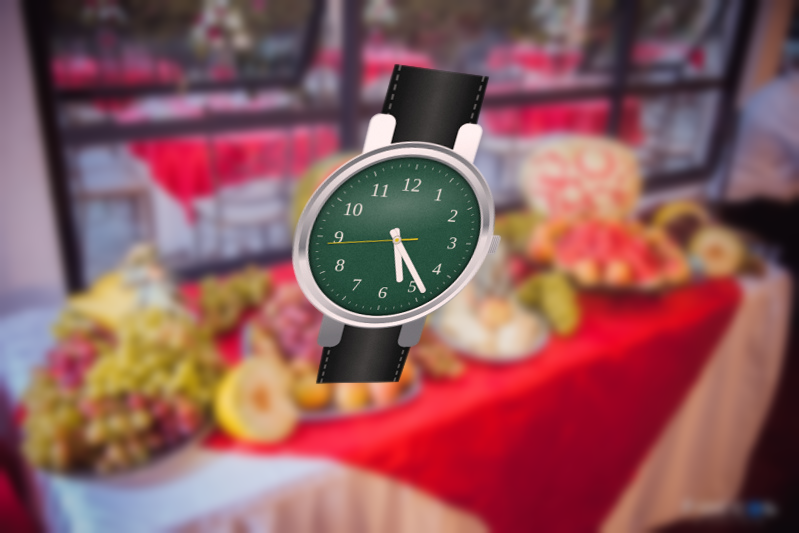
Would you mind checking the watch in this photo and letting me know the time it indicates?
5:23:44
